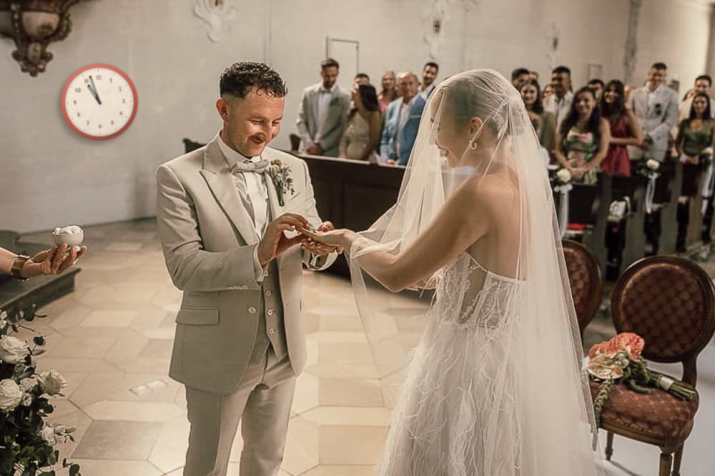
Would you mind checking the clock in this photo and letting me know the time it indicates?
10:57
